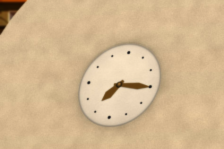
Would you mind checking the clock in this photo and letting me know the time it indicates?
7:15
